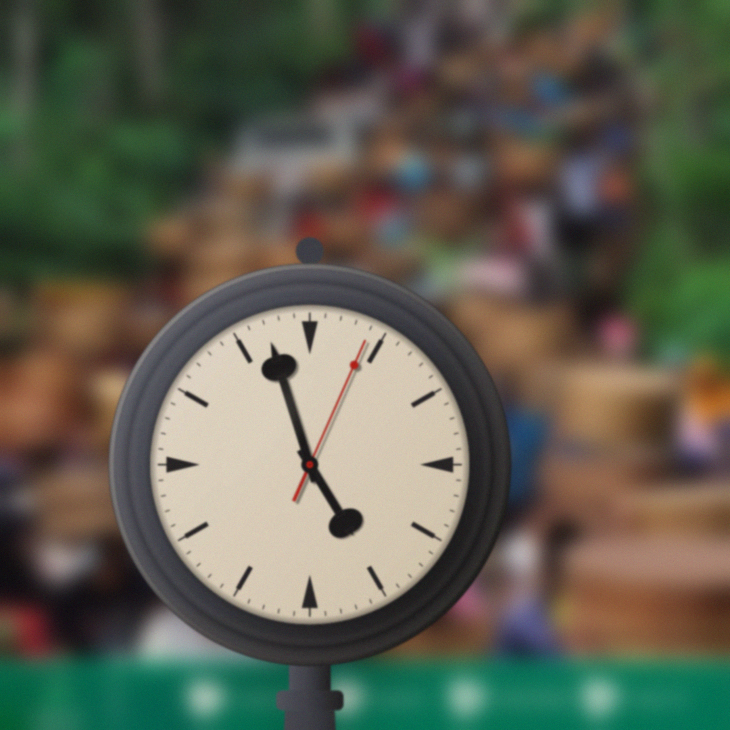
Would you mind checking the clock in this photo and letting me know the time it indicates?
4:57:04
